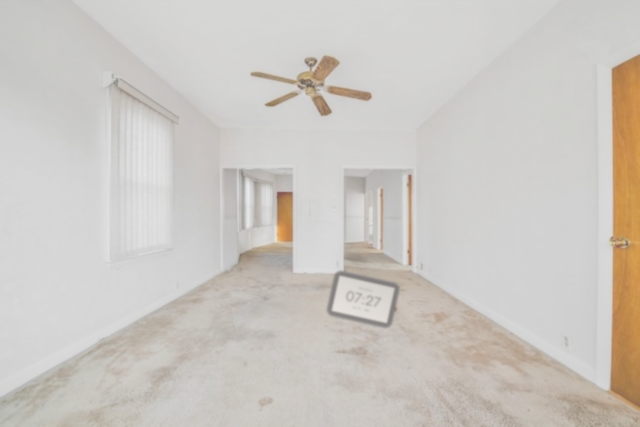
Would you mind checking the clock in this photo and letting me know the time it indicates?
7:27
